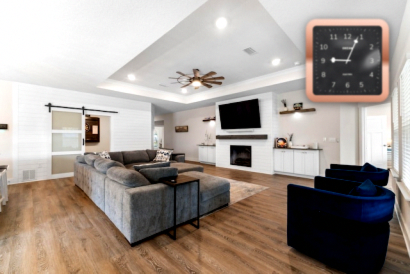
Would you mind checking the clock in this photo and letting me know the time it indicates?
9:04
